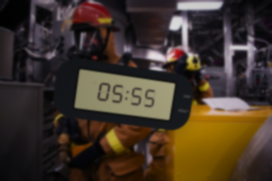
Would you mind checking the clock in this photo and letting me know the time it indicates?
5:55
